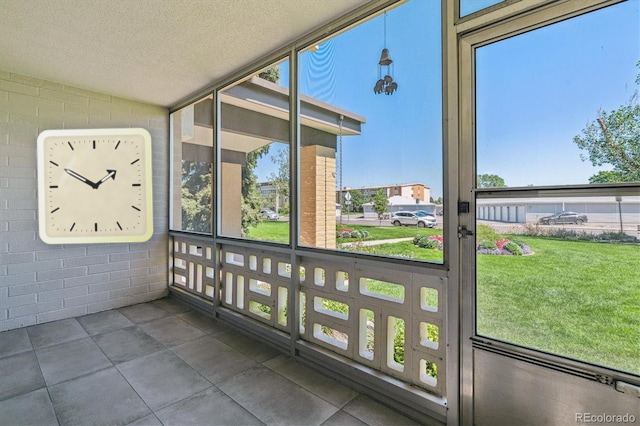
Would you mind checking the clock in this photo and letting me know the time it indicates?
1:50
